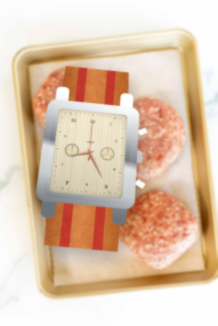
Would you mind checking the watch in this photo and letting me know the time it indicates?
8:25
